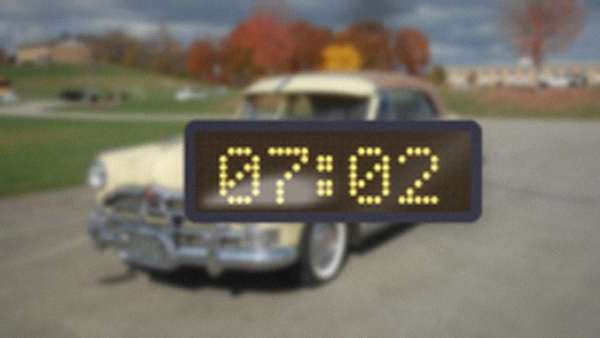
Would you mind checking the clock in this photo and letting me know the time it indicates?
7:02
